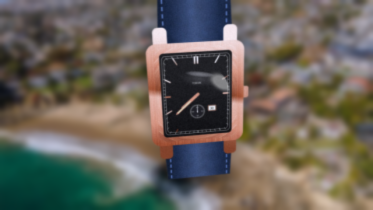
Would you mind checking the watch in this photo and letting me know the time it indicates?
7:38
